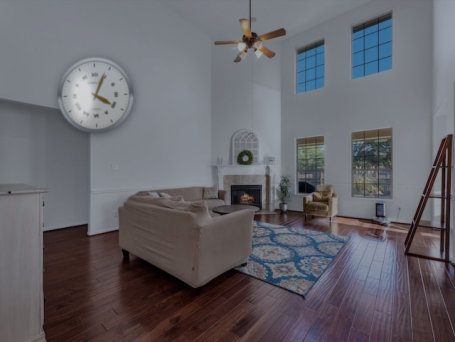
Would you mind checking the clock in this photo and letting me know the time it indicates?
4:04
